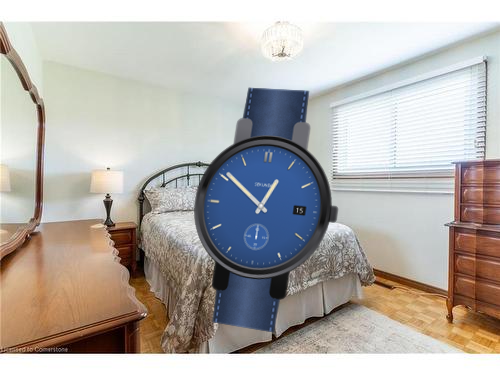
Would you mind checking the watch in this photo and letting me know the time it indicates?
12:51
